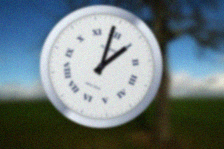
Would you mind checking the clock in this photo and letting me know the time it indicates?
12:59
